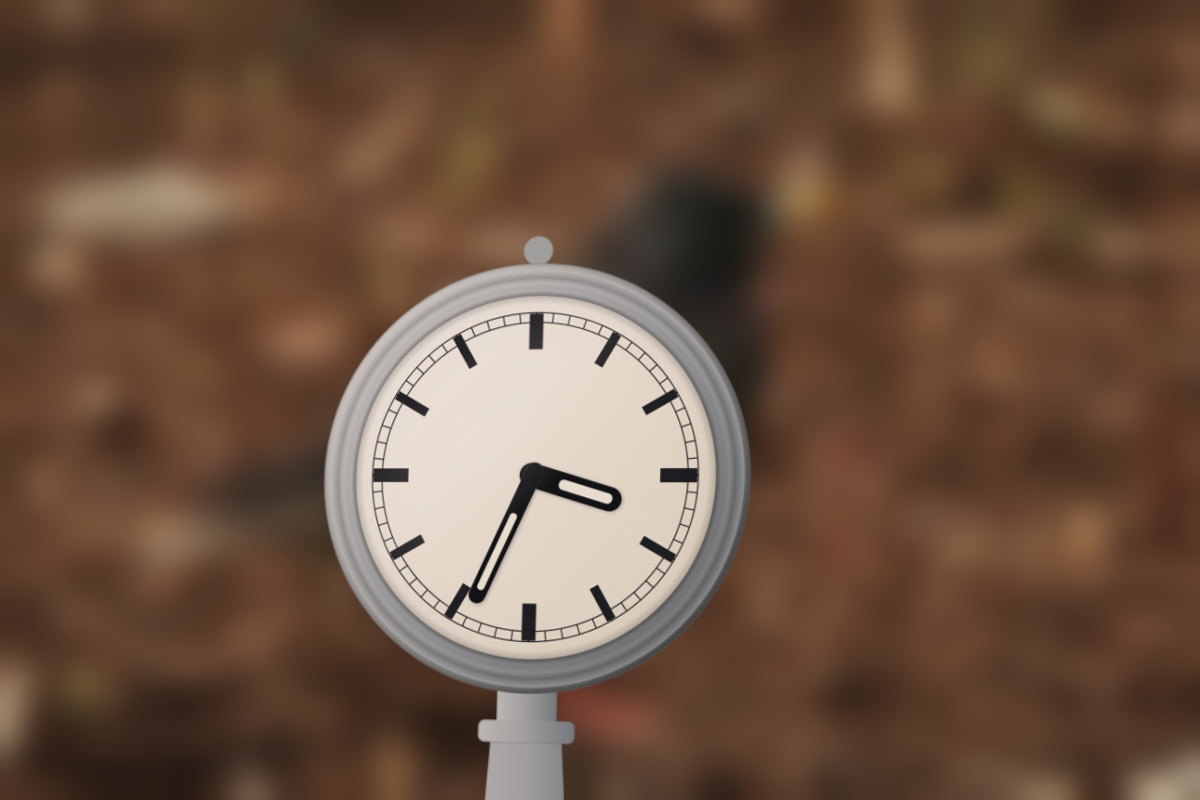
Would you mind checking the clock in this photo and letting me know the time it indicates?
3:34
